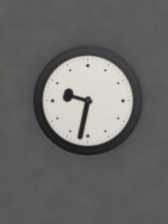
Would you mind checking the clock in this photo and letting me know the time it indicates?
9:32
